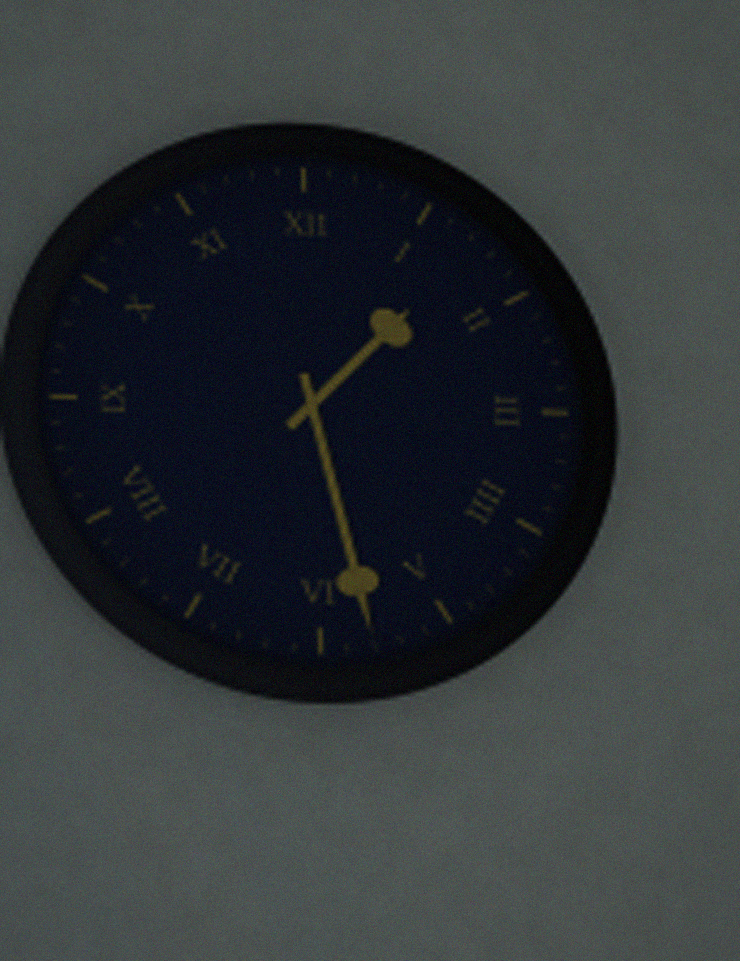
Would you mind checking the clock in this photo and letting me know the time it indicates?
1:28
